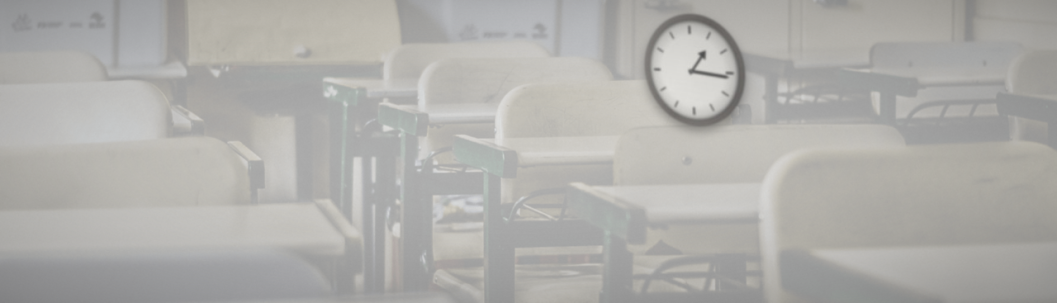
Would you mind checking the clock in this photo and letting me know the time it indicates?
1:16
